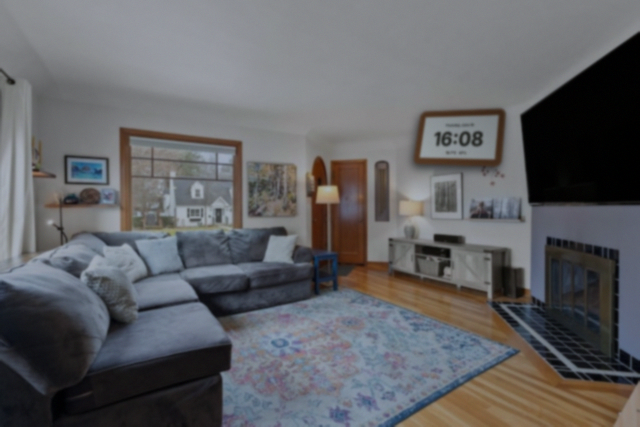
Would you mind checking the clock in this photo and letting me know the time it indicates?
16:08
